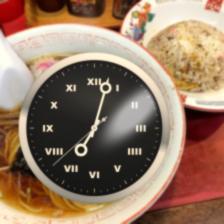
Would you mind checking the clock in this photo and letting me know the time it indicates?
7:02:38
